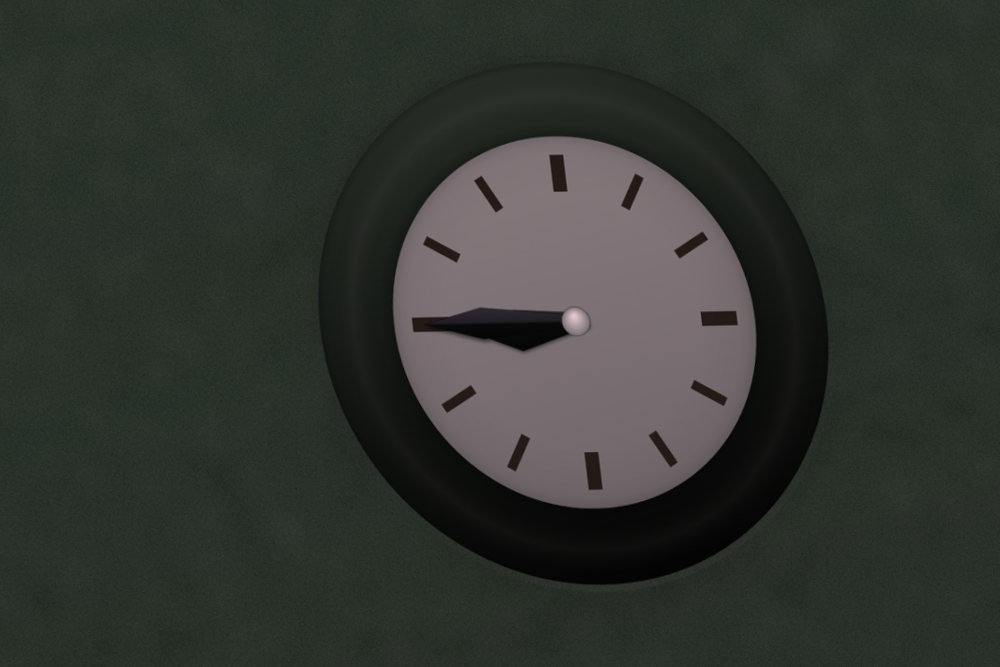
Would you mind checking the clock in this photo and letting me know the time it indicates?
8:45
